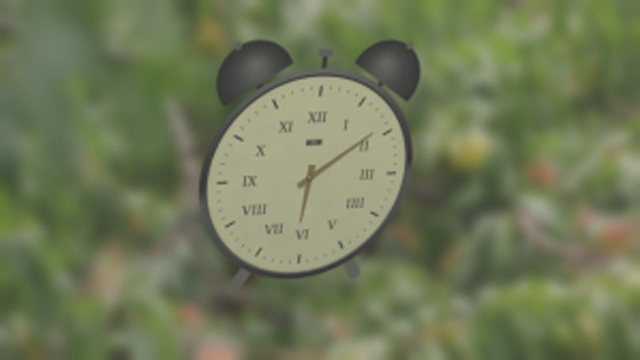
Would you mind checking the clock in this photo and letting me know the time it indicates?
6:09
